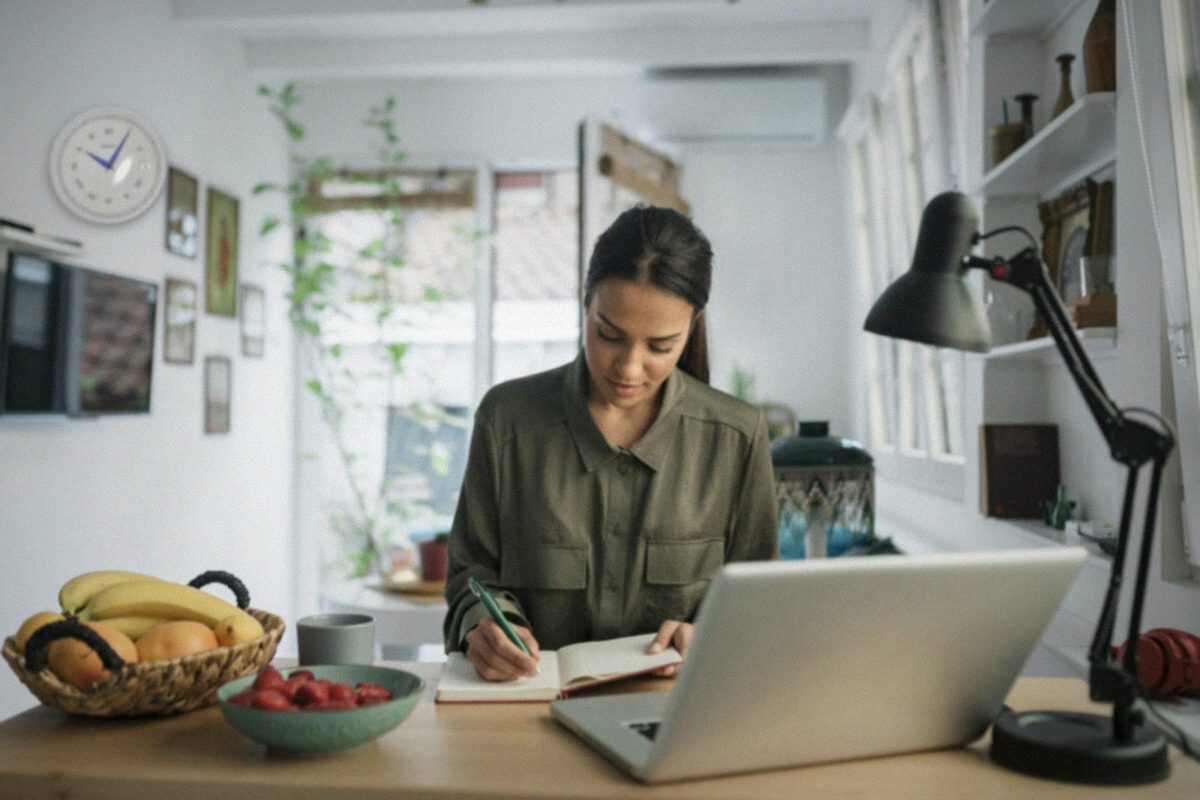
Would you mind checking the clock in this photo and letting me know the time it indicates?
10:05
